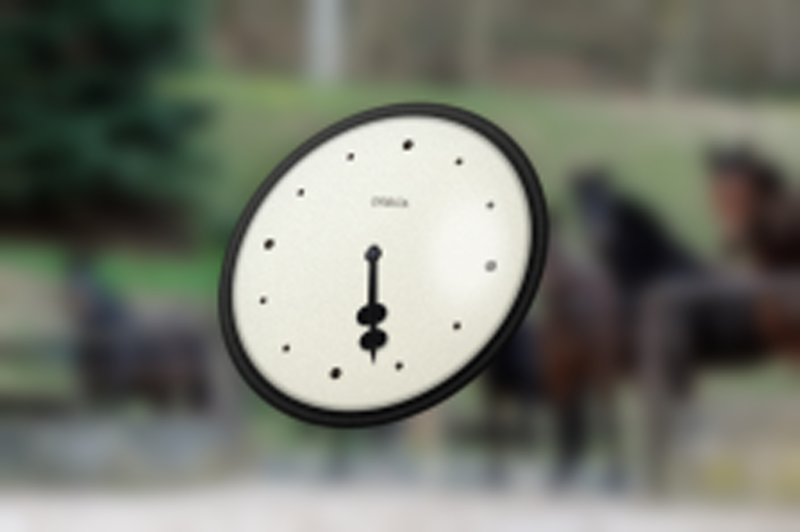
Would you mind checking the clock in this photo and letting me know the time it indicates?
5:27
